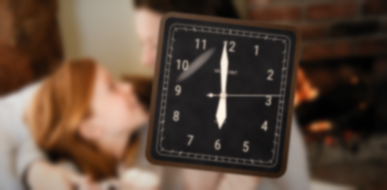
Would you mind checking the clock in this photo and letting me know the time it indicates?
5:59:14
